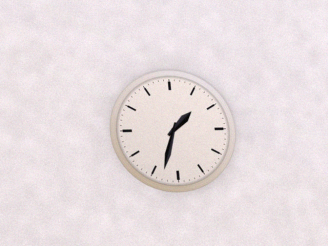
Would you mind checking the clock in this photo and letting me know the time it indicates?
1:33
